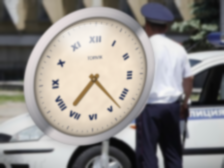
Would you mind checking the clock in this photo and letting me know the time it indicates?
7:23
